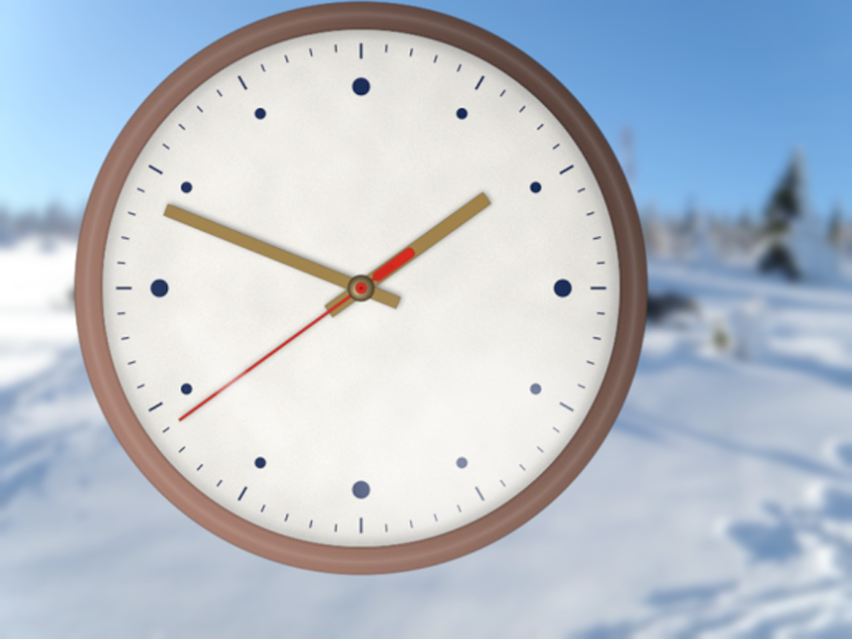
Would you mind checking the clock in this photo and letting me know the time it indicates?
1:48:39
